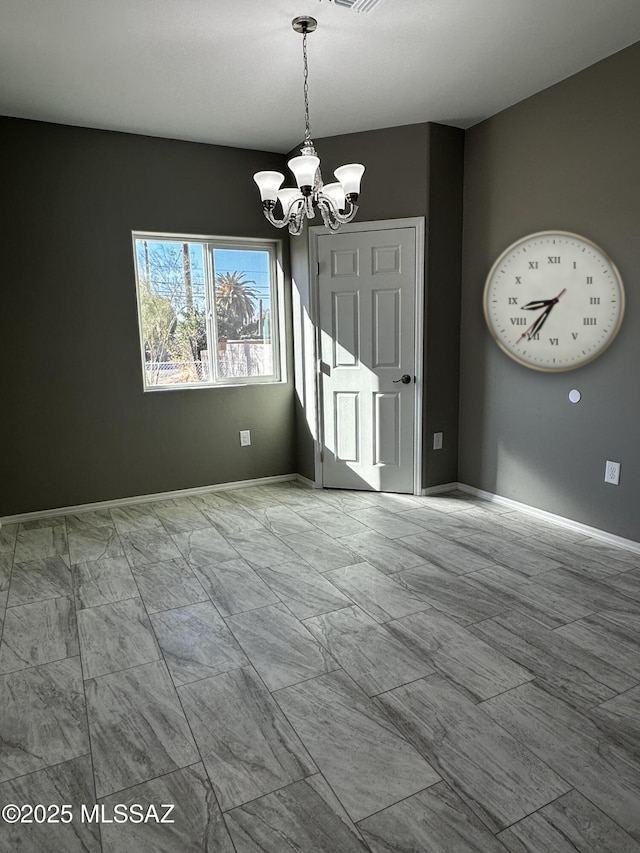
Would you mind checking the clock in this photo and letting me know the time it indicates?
8:35:37
